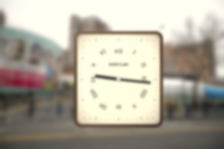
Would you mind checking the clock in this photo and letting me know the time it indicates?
9:16
